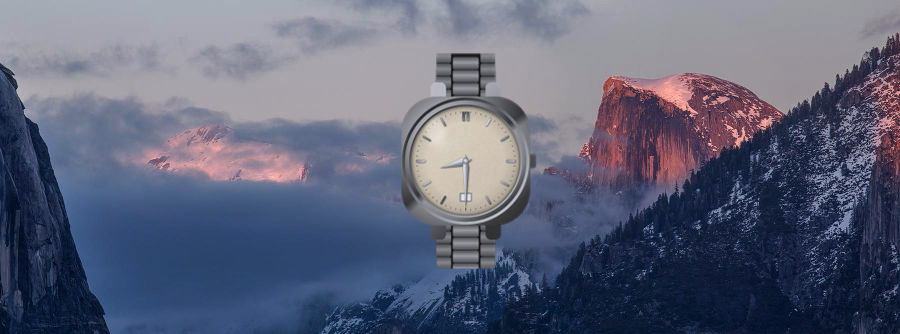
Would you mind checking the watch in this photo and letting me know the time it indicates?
8:30
